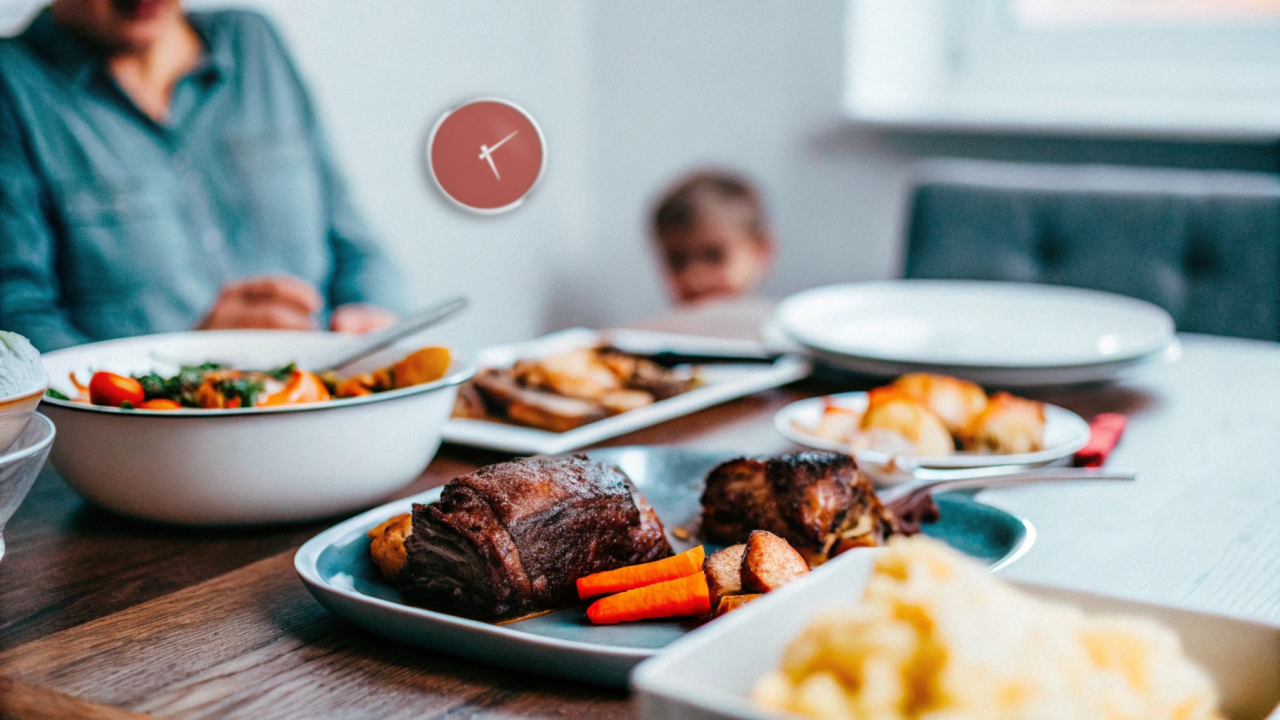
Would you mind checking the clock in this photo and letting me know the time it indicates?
5:09
